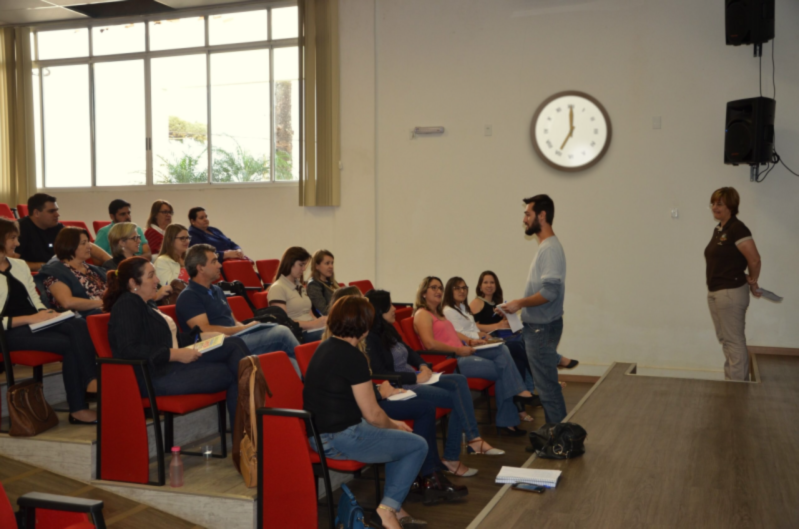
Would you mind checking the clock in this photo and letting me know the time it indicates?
7:00
